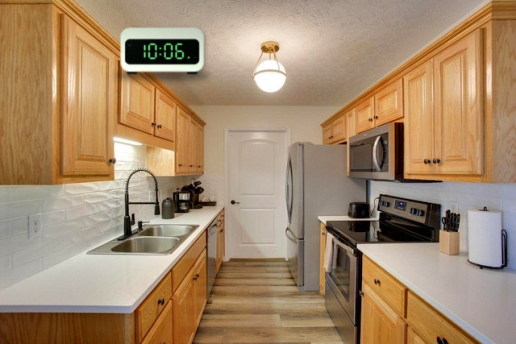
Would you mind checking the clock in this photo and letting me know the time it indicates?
10:06
